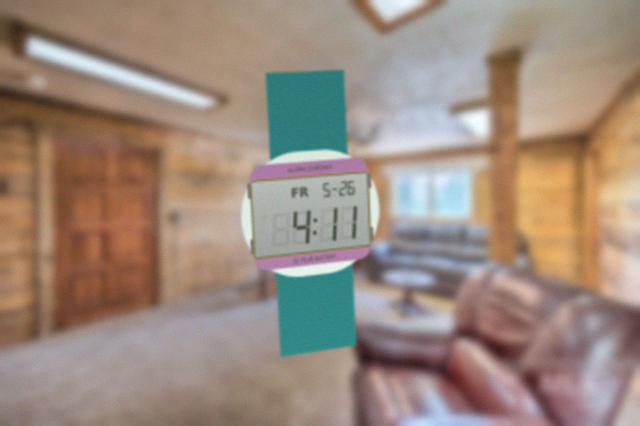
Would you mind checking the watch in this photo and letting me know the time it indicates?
4:11
